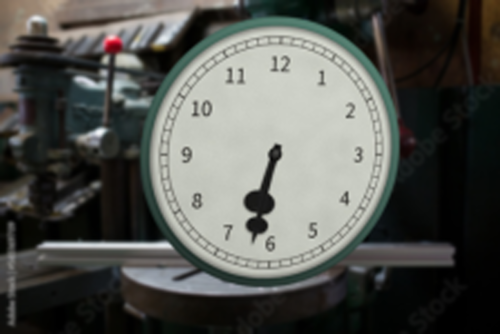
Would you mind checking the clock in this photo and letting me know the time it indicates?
6:32
